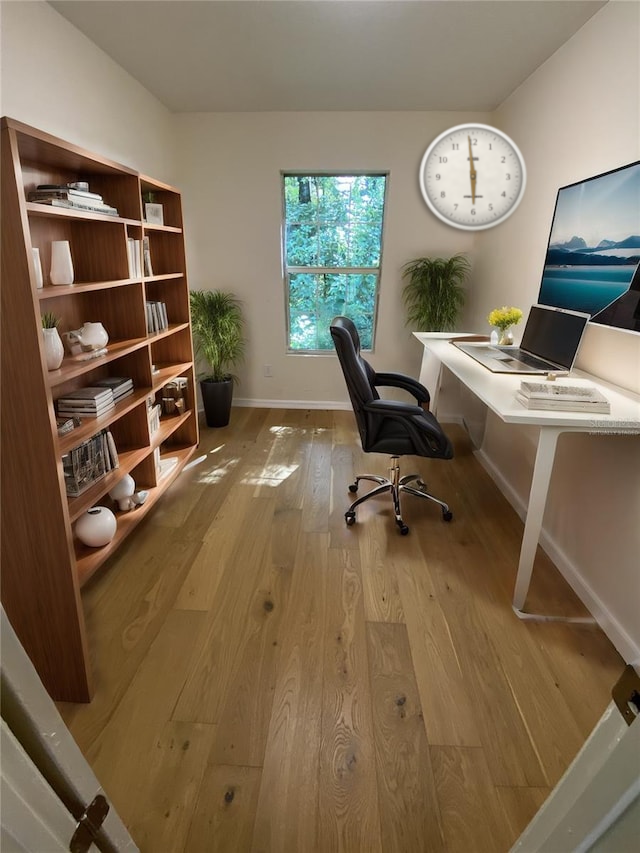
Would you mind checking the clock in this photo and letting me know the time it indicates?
5:59
